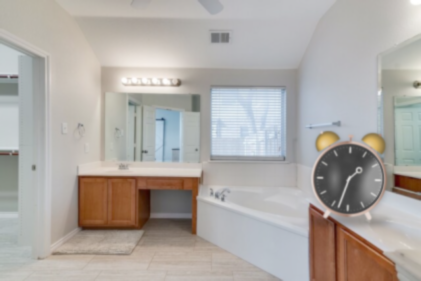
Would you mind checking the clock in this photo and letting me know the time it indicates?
1:33
